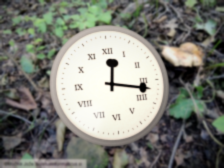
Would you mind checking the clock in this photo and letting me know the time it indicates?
12:17
